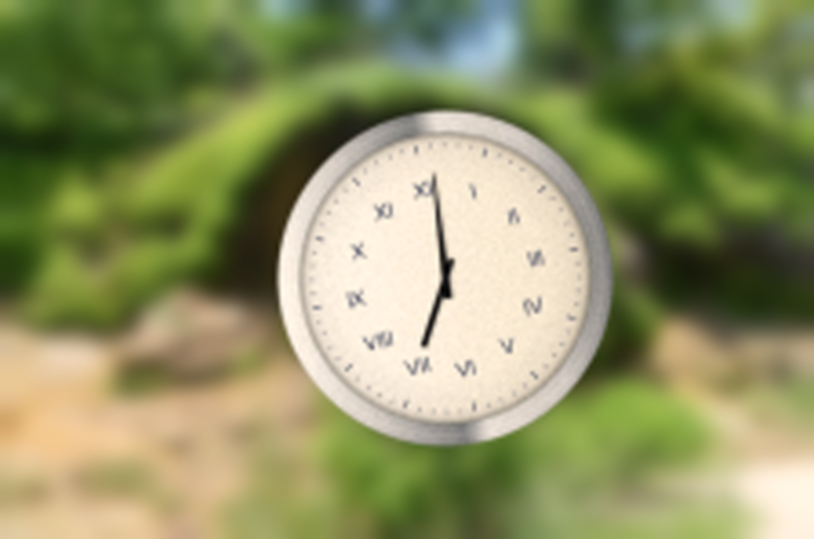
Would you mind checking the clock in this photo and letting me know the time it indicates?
7:01
